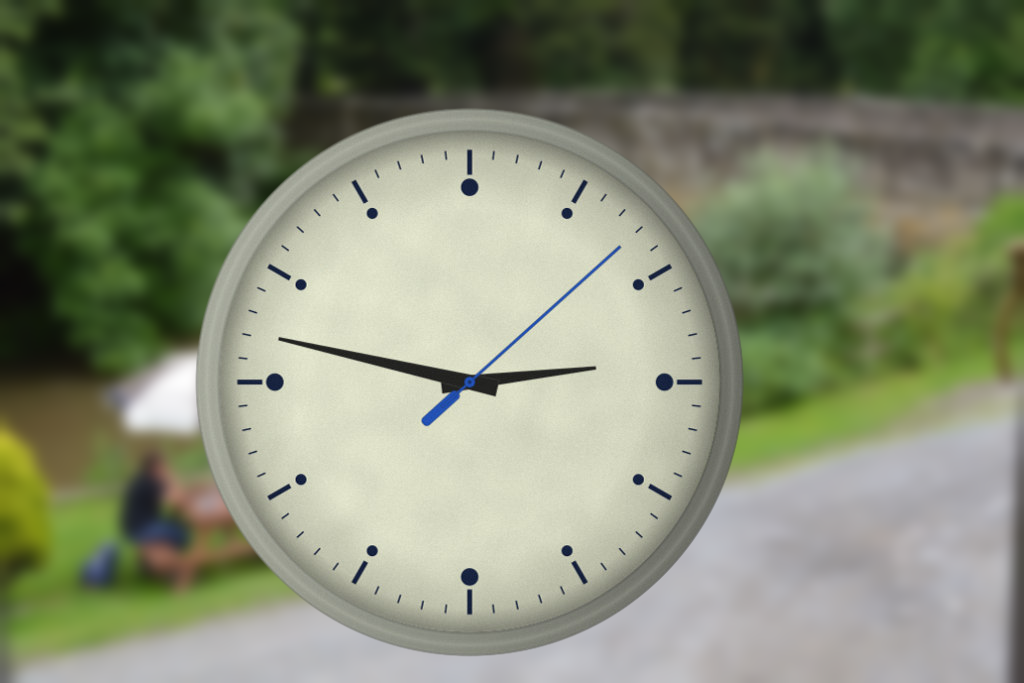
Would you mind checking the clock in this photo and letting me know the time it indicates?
2:47:08
